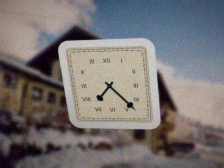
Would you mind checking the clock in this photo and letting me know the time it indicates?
7:23
